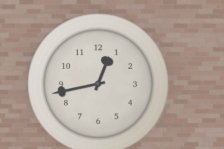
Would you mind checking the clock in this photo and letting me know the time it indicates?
12:43
